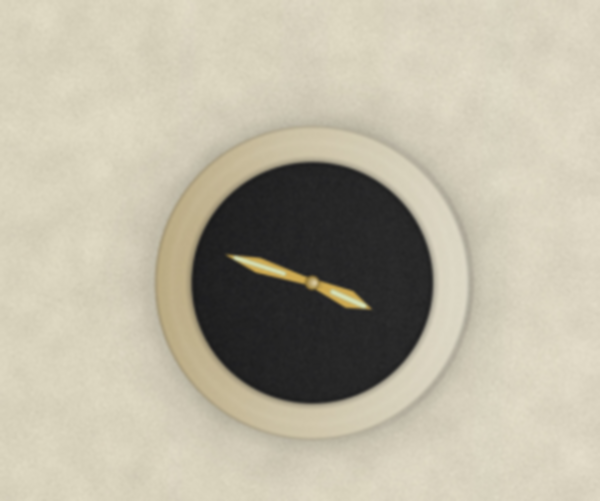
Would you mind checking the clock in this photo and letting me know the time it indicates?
3:48
